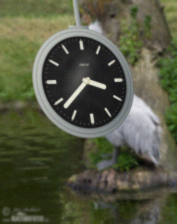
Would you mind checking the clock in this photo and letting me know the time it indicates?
3:38
